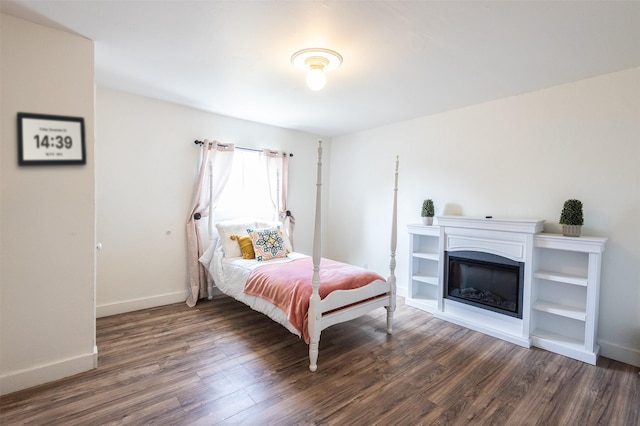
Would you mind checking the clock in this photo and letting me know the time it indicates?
14:39
